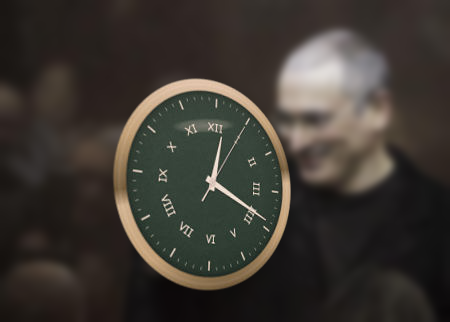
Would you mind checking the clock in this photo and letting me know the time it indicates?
12:19:05
